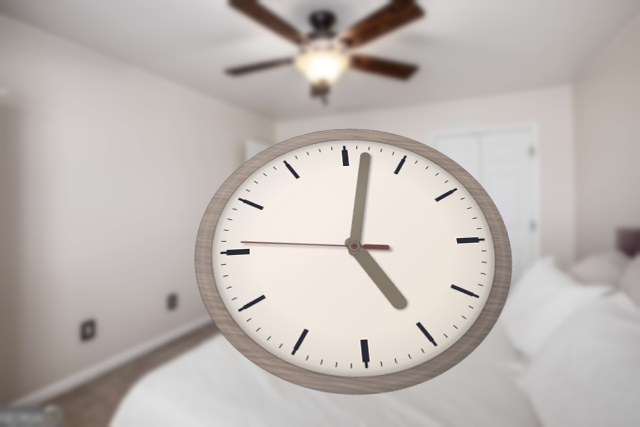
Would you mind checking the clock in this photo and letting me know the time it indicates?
5:01:46
